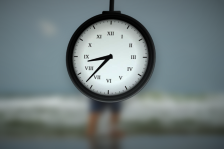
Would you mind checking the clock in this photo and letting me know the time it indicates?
8:37
